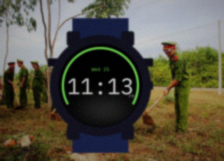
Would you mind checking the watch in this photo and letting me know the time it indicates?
11:13
